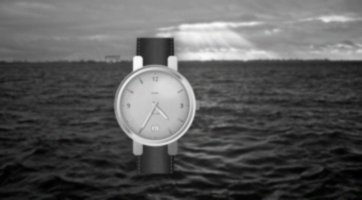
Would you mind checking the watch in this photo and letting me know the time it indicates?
4:35
